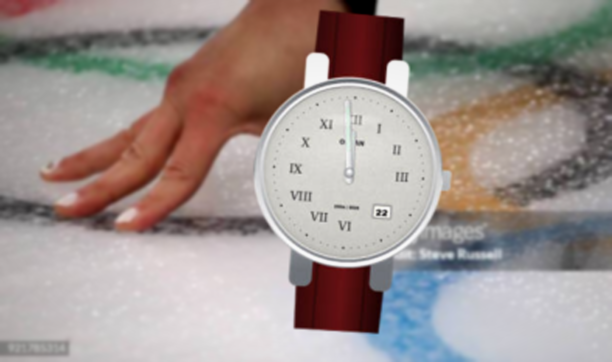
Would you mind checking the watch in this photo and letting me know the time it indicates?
11:59
